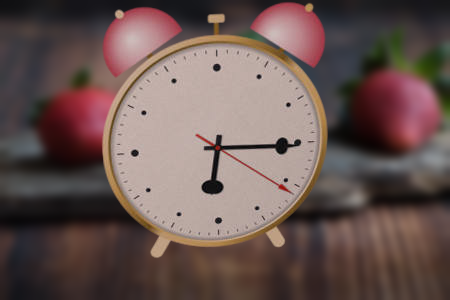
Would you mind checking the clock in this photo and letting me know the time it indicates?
6:15:21
